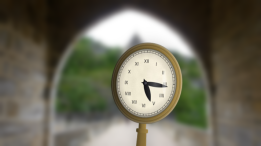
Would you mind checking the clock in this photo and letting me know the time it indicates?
5:16
